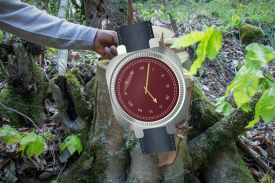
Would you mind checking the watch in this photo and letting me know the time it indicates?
5:03
